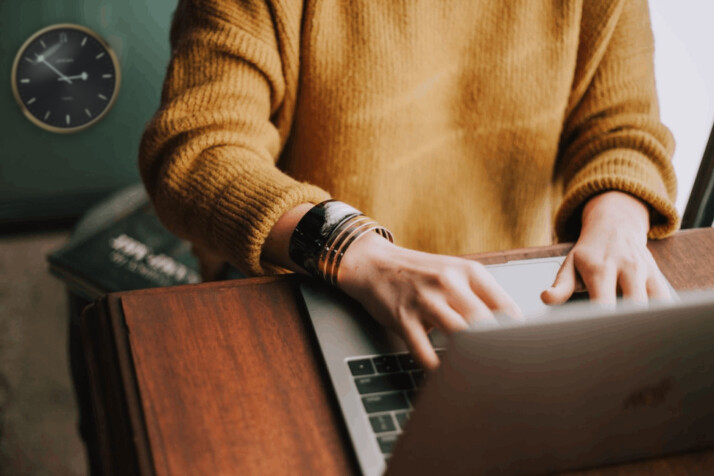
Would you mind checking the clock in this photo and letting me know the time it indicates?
2:52
